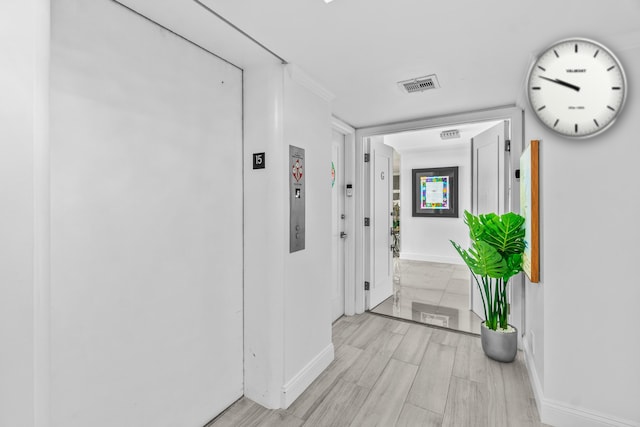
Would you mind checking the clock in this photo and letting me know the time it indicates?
9:48
